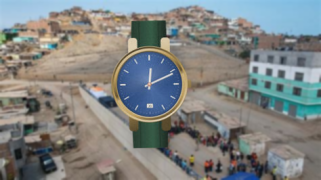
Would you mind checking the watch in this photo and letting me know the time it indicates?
12:11
